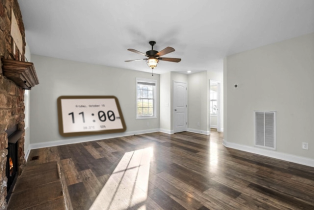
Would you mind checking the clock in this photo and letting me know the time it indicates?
11:00
